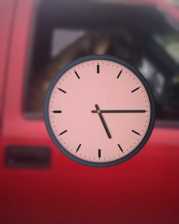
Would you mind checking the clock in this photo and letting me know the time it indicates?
5:15
